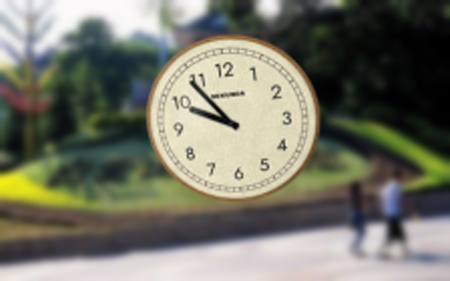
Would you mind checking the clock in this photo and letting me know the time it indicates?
9:54
